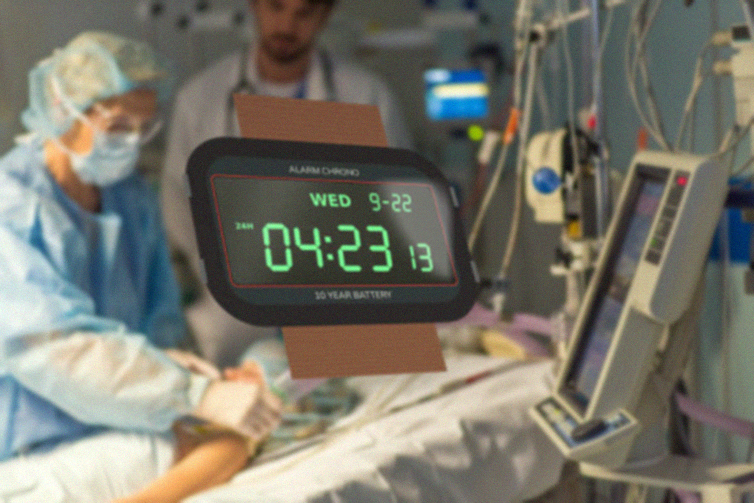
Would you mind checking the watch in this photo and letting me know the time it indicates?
4:23:13
